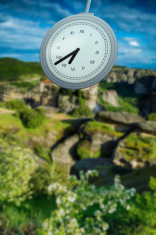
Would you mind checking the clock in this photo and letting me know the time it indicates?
6:38
